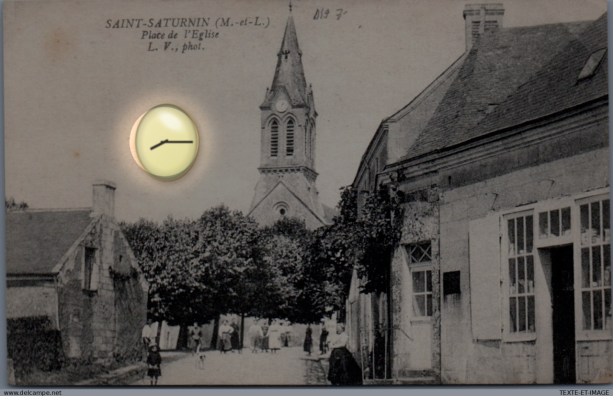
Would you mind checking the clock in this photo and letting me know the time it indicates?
8:15
